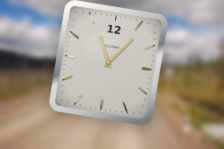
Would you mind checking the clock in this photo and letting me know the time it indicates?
11:06
